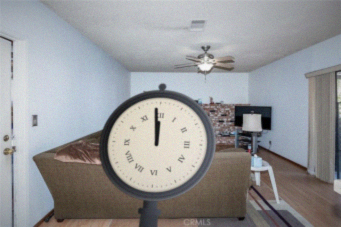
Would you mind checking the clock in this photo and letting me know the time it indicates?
11:59
